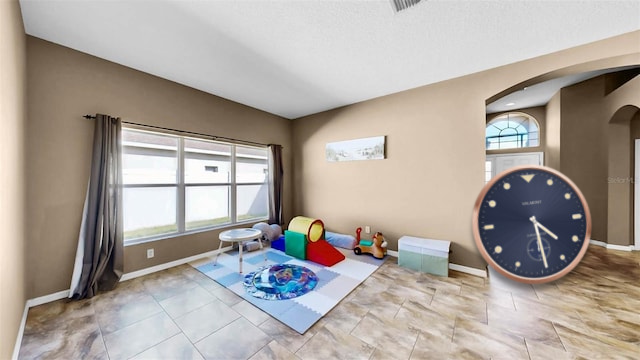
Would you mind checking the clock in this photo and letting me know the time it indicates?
4:29
